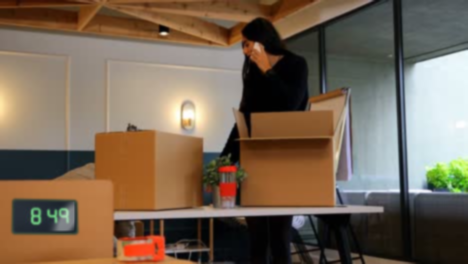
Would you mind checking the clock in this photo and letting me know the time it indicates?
8:49
